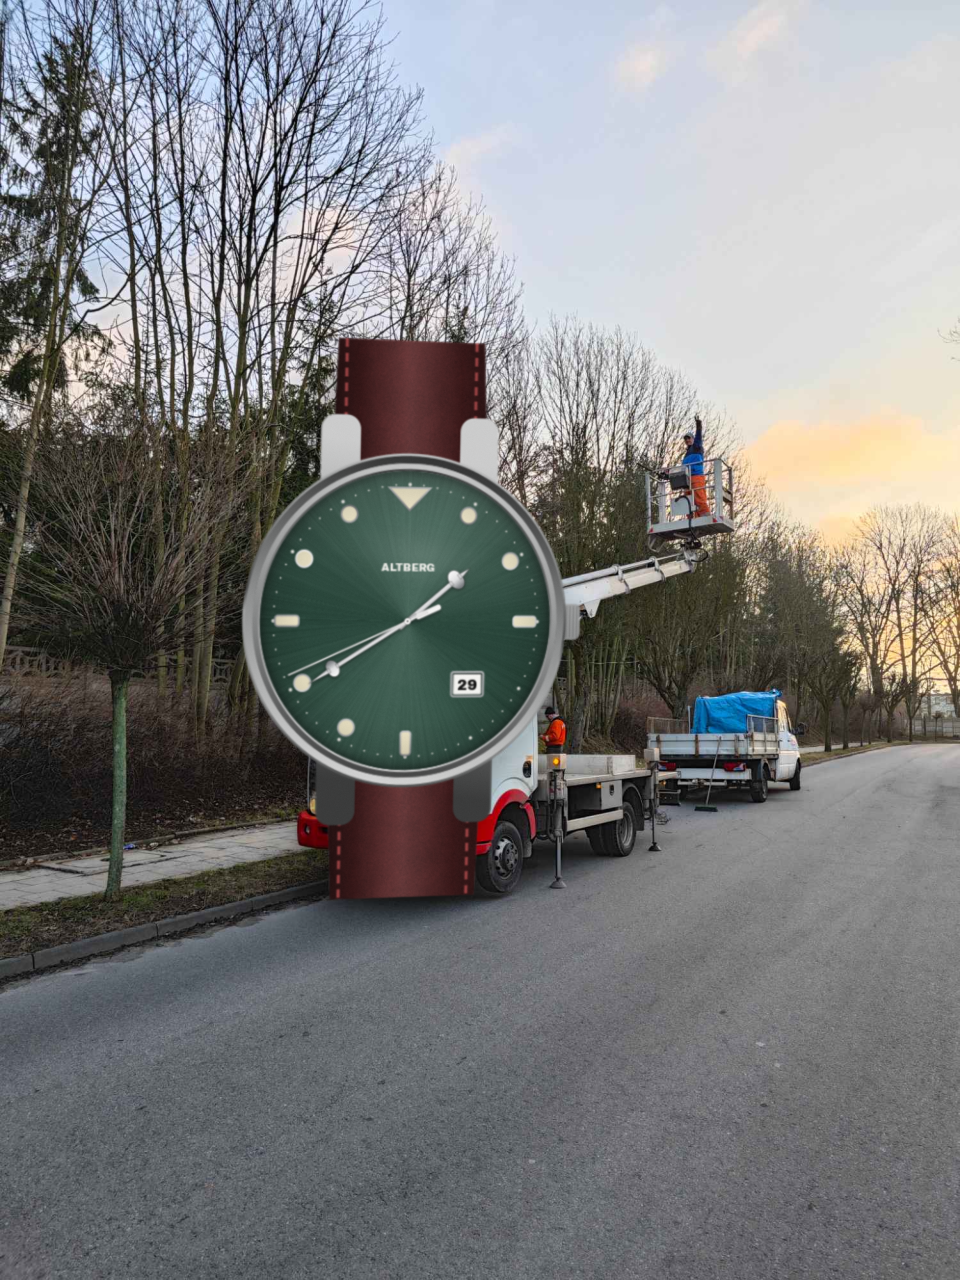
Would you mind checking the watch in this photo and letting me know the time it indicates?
1:39:41
